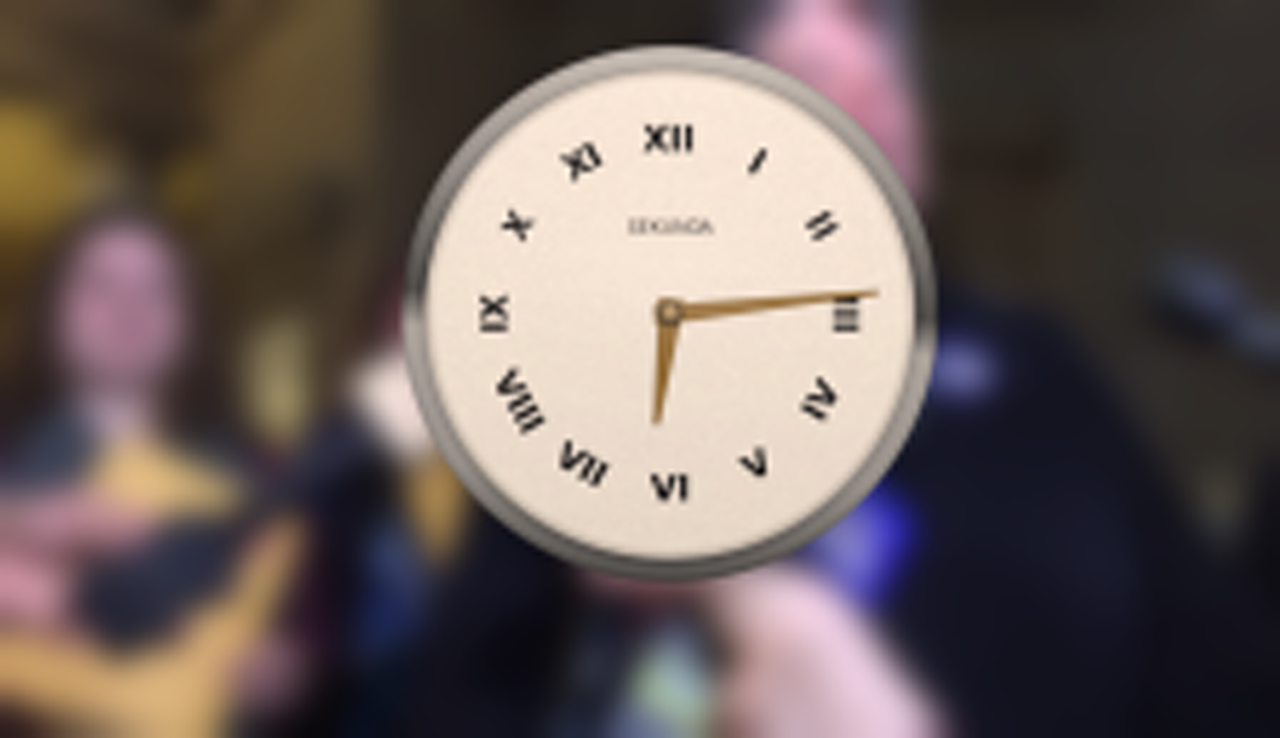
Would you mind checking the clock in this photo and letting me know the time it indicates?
6:14
